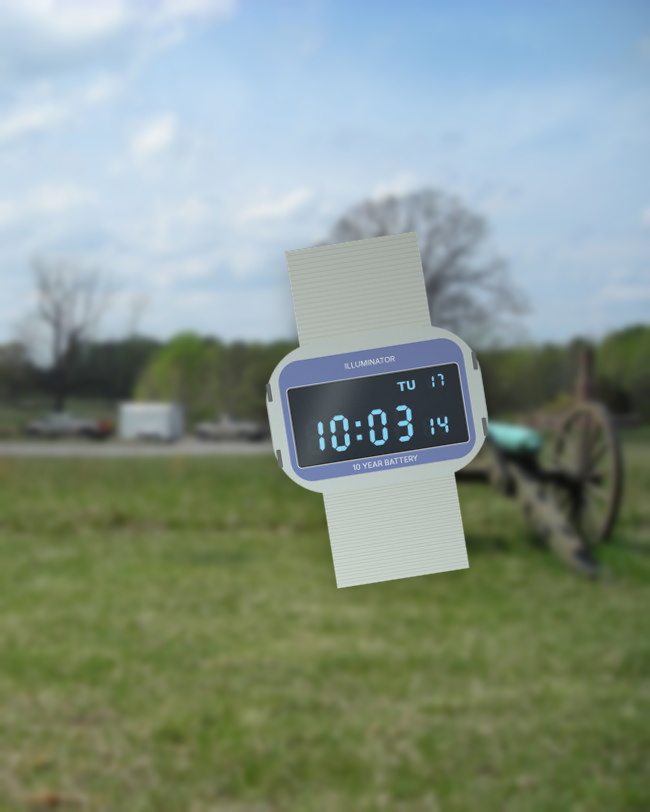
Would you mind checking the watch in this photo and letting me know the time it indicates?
10:03:14
